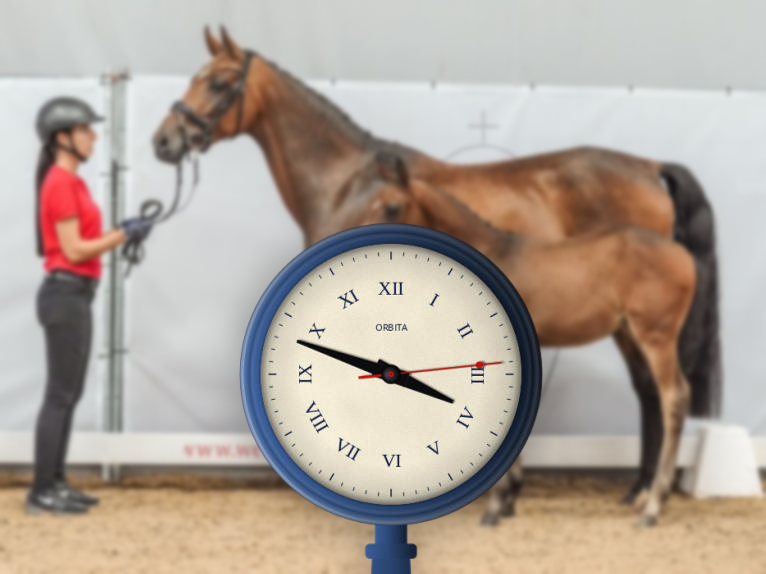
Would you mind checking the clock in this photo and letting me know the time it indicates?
3:48:14
